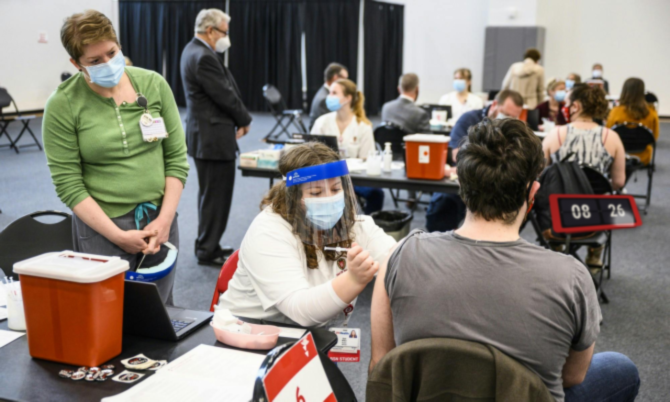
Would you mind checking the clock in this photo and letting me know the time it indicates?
8:26
